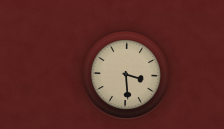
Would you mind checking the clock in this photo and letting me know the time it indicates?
3:29
